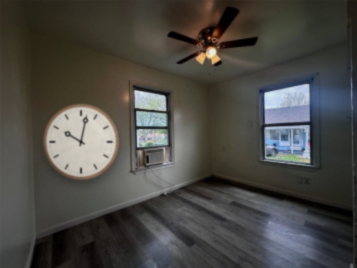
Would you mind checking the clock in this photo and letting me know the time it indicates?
10:02
